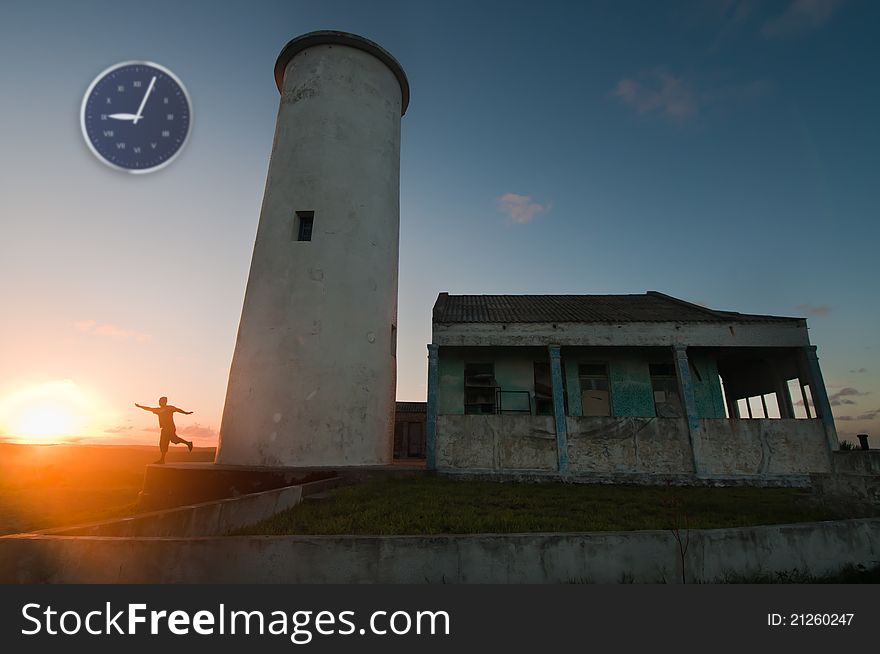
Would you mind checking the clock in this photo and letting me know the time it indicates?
9:04
